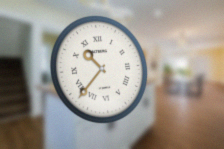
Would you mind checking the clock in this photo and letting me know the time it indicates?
10:38
